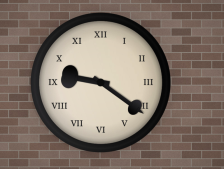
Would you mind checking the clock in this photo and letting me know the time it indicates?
9:21
